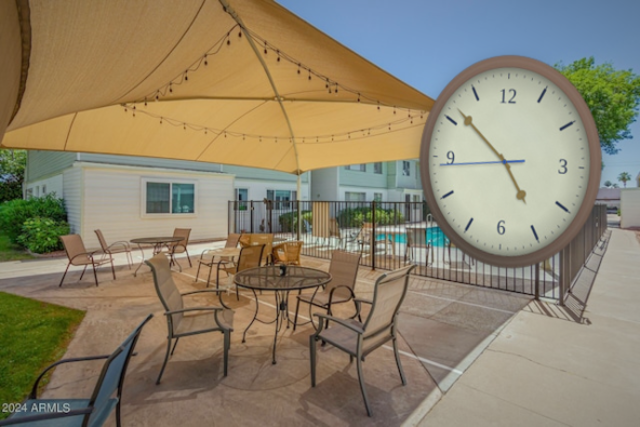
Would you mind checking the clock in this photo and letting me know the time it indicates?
4:51:44
